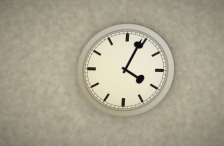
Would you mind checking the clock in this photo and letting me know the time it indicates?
4:04
